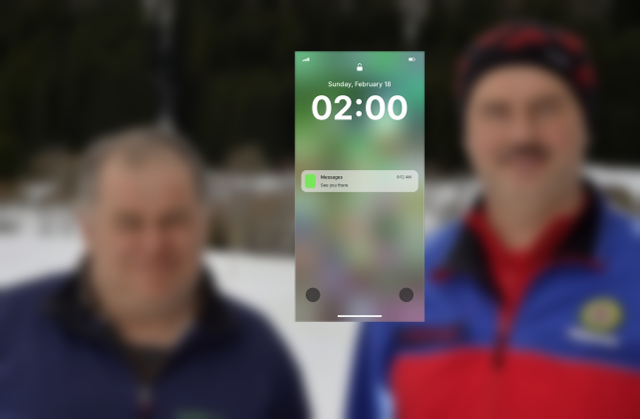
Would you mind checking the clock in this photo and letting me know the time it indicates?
2:00
